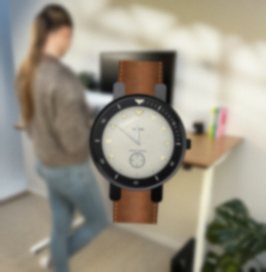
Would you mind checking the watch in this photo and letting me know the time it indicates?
11:51
